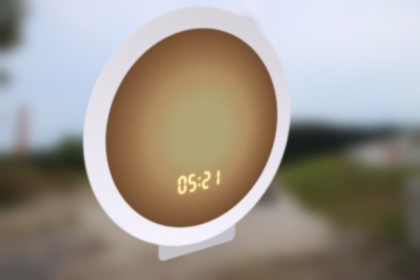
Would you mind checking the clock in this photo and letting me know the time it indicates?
5:21
